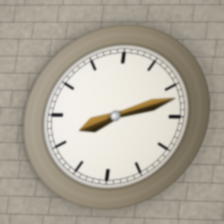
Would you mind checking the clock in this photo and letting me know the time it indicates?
8:12
